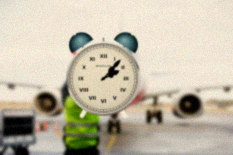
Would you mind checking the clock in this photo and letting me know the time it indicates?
2:07
